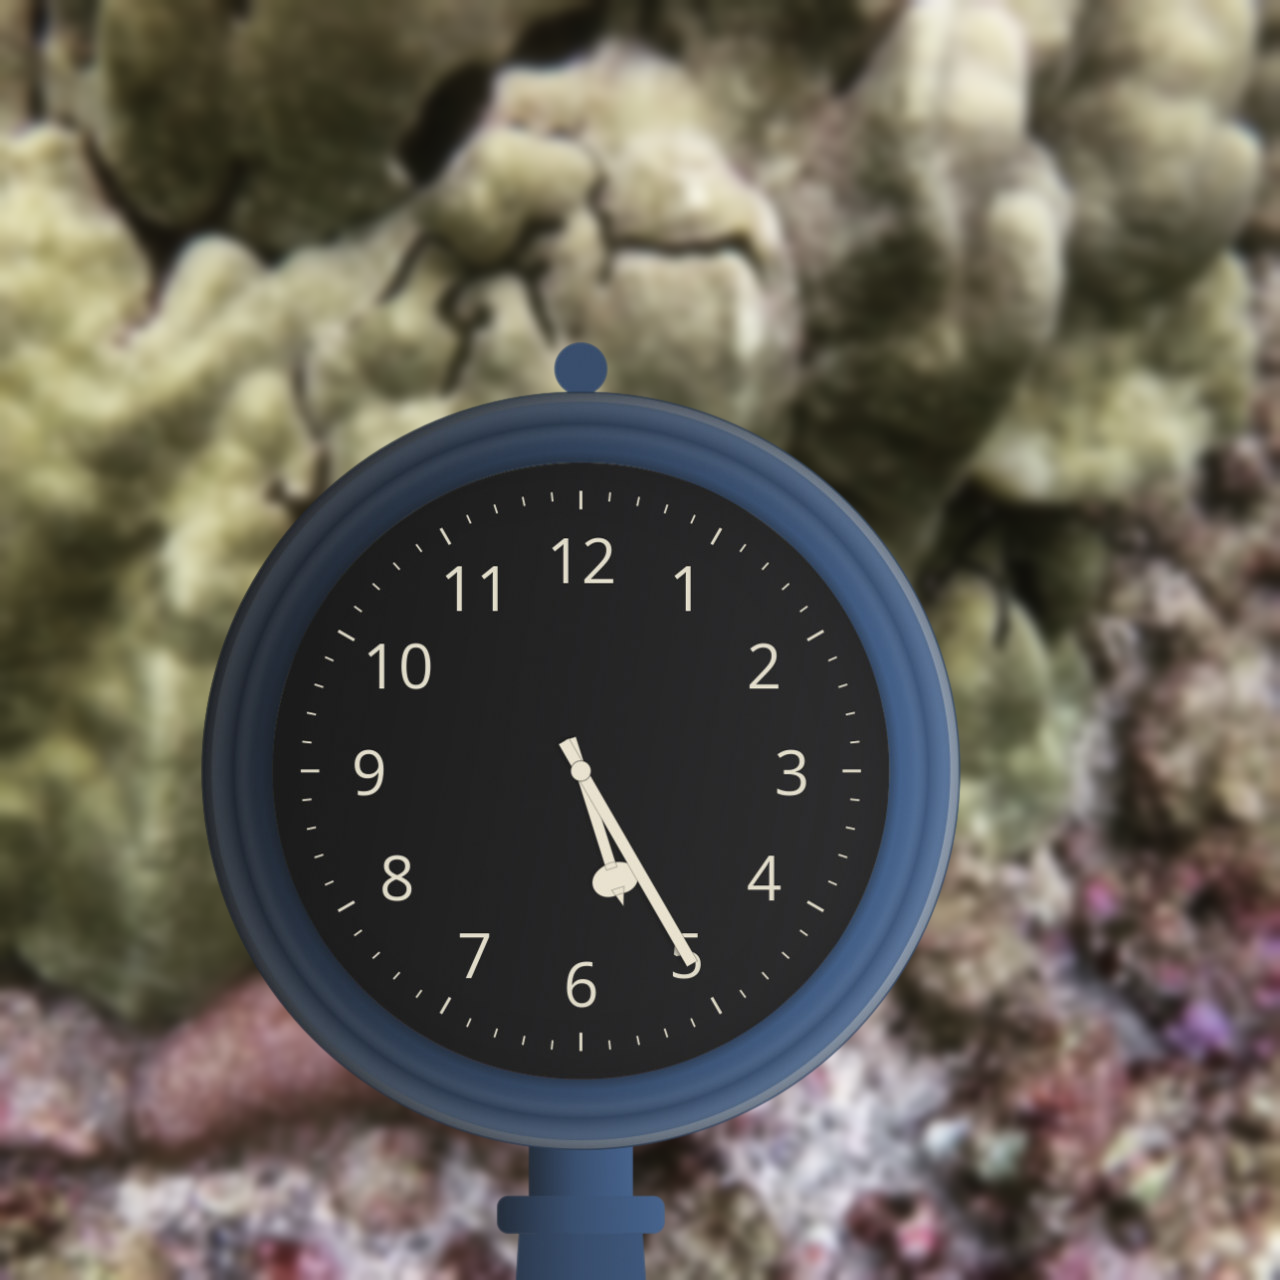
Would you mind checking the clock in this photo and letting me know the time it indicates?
5:25
